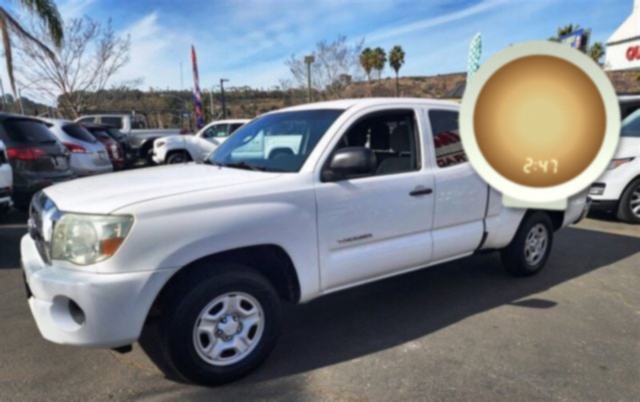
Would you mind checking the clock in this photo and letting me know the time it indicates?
2:47
